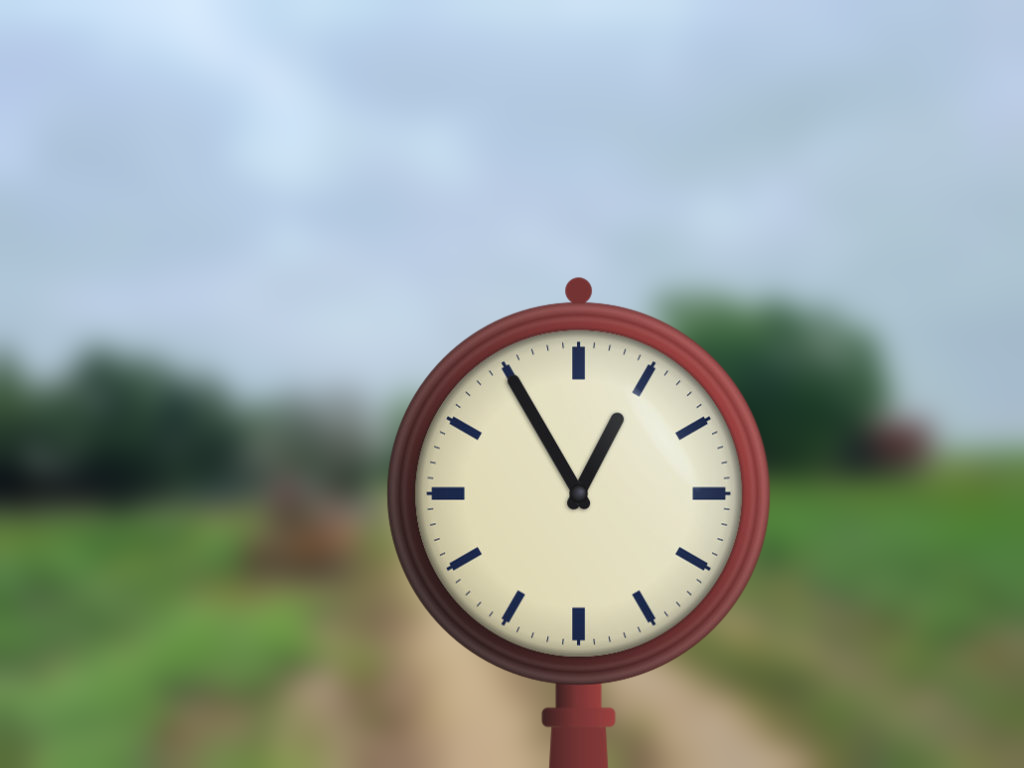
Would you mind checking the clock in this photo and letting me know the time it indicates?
12:55
